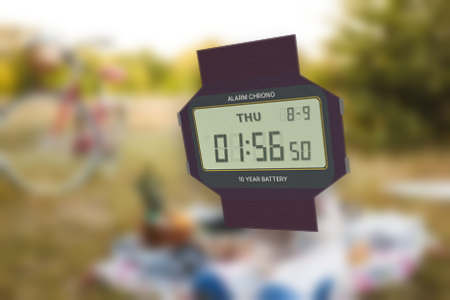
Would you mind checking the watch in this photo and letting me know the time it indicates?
1:56:50
